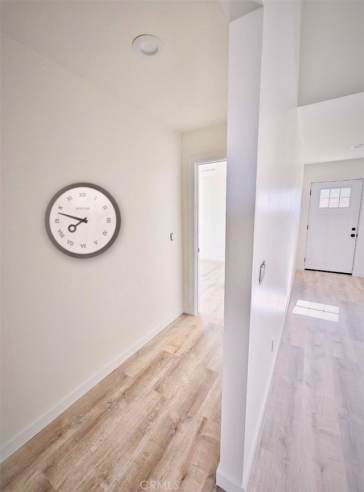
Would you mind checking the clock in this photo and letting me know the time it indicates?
7:48
